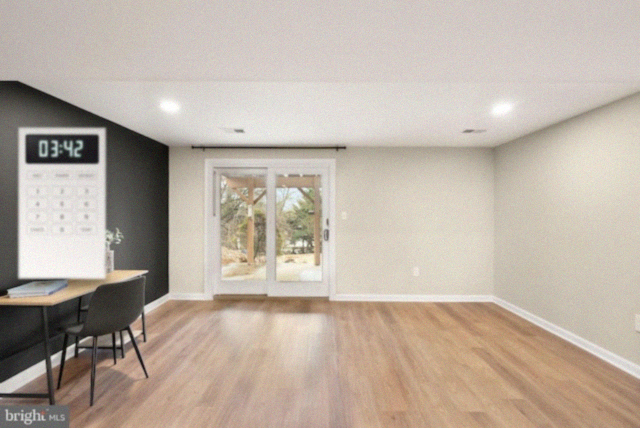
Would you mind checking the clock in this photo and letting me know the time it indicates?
3:42
